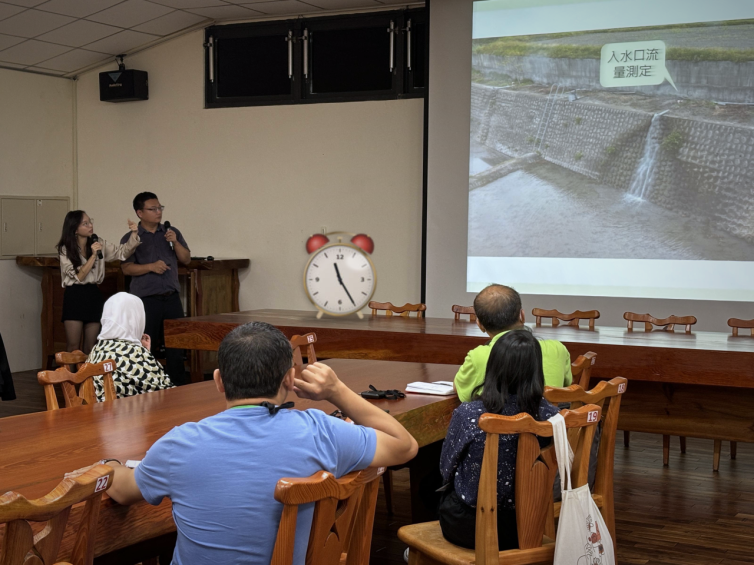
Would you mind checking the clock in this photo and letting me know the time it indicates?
11:25
